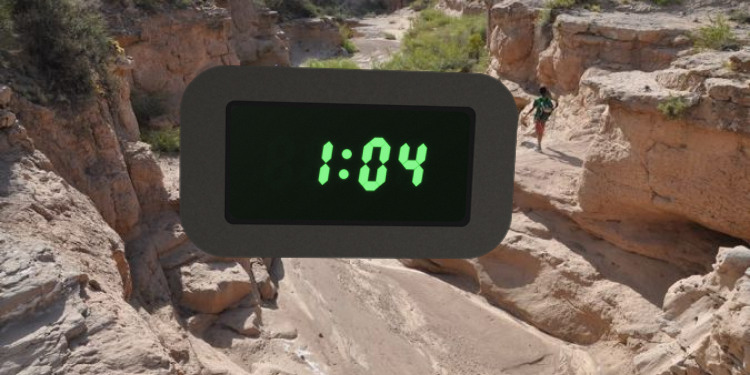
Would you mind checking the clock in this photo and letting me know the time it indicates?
1:04
